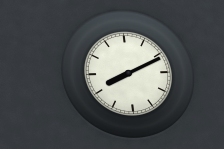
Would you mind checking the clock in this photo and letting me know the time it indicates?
8:11
